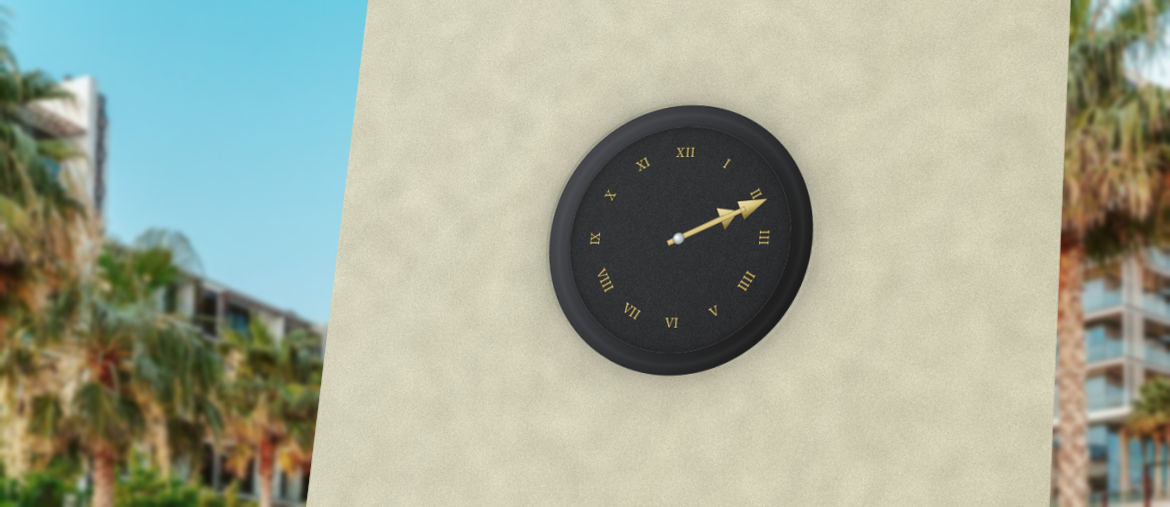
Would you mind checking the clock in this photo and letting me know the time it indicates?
2:11
